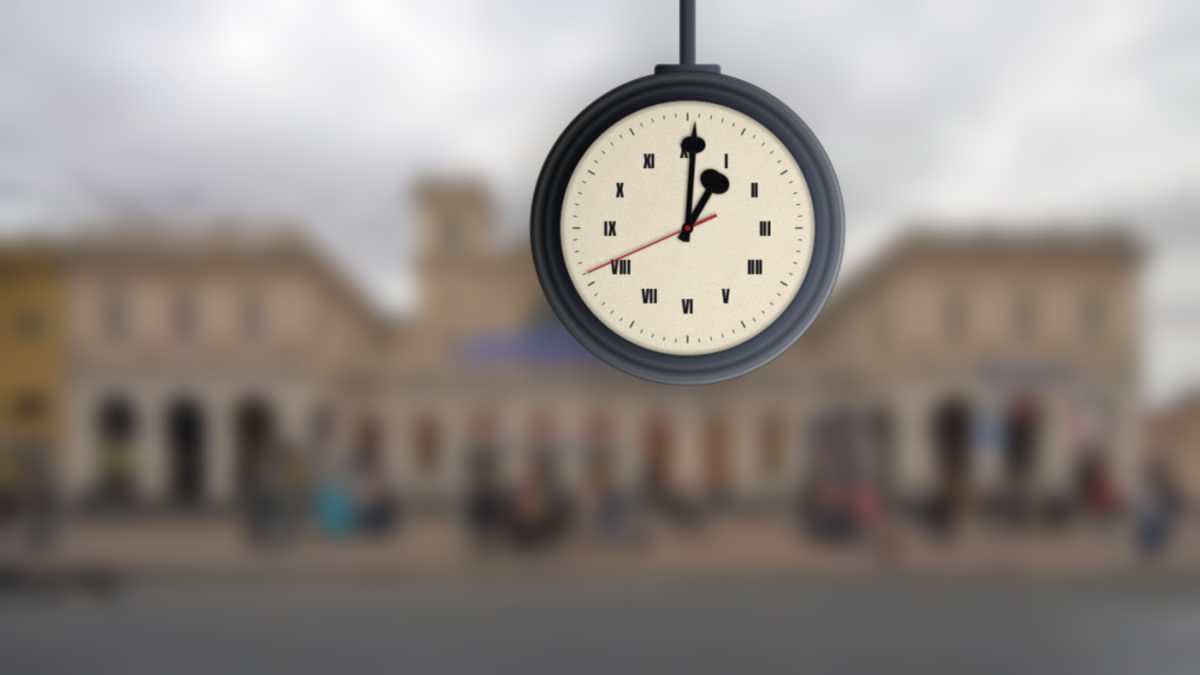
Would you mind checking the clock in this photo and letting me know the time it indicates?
1:00:41
